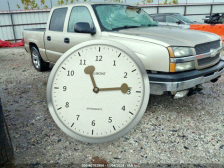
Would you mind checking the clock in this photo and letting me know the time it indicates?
11:14
